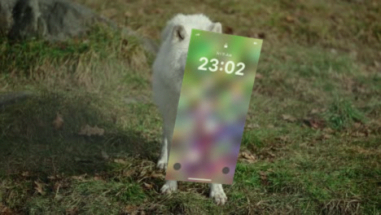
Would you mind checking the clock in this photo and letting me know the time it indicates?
23:02
